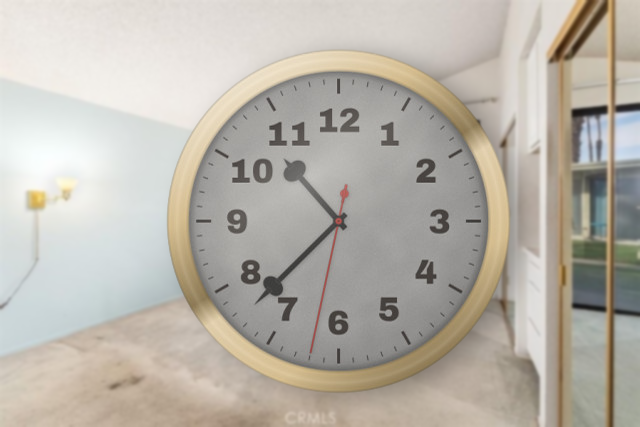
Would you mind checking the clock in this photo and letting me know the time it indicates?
10:37:32
